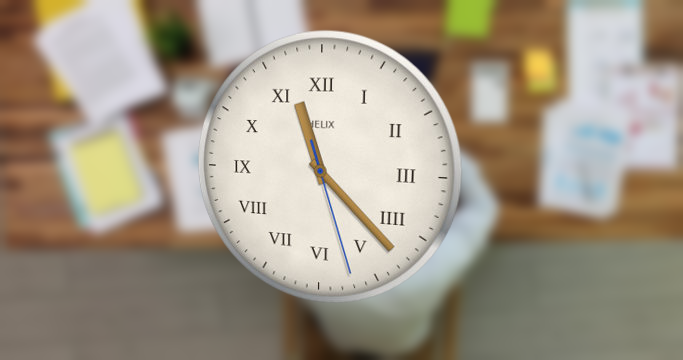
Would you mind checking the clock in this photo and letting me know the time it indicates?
11:22:27
